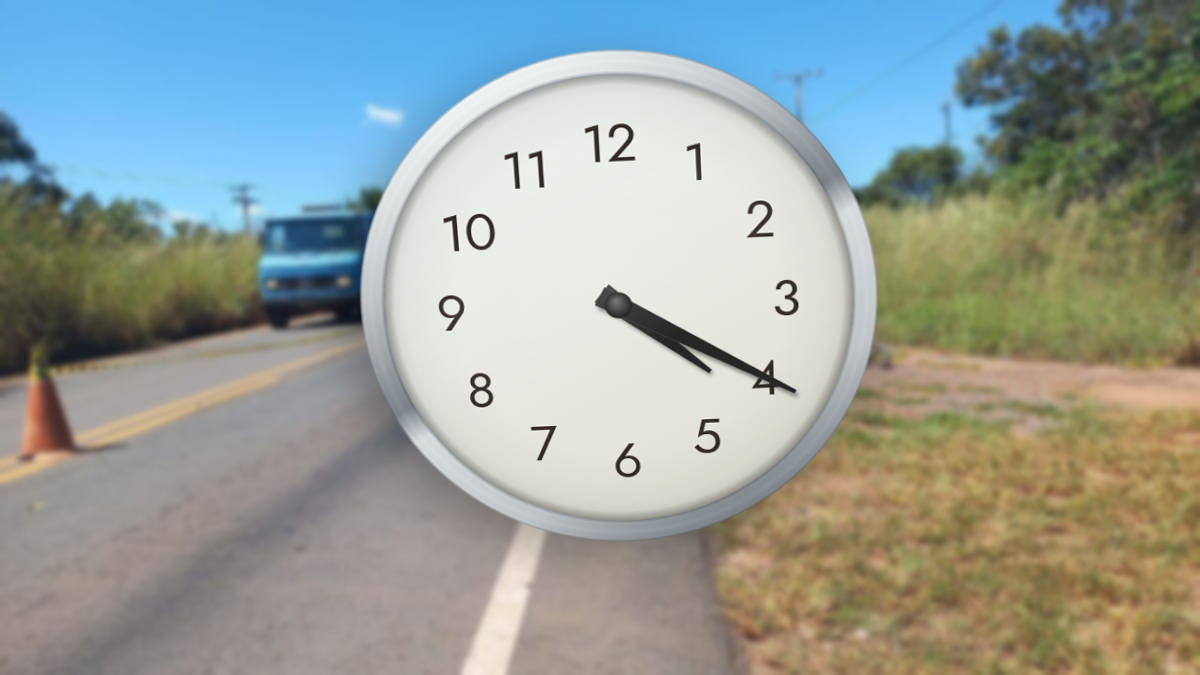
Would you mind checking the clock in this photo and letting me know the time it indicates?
4:20
